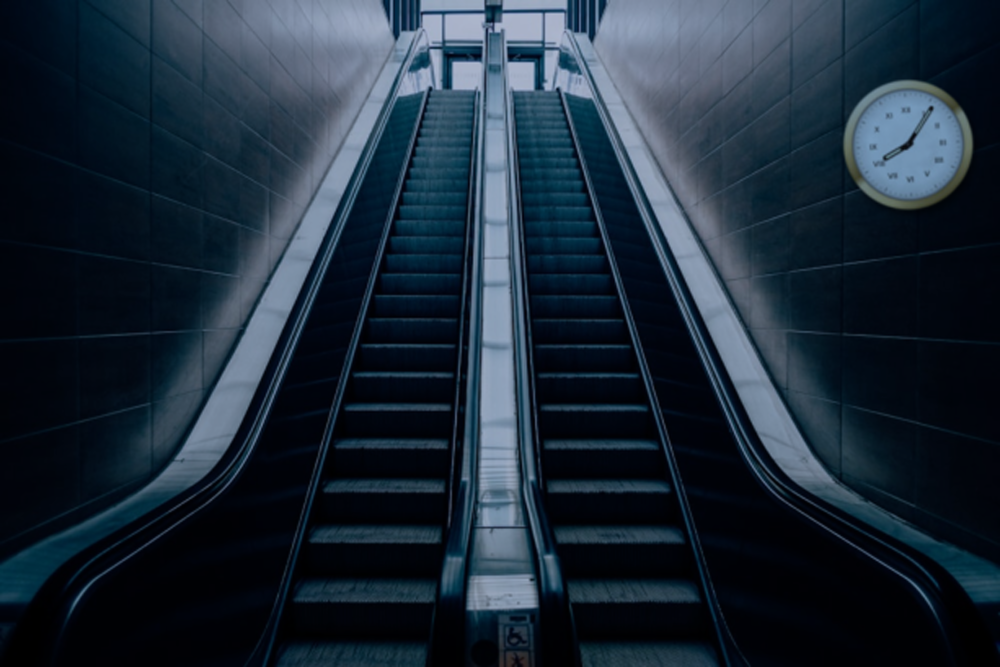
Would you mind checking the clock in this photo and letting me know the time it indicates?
8:06
